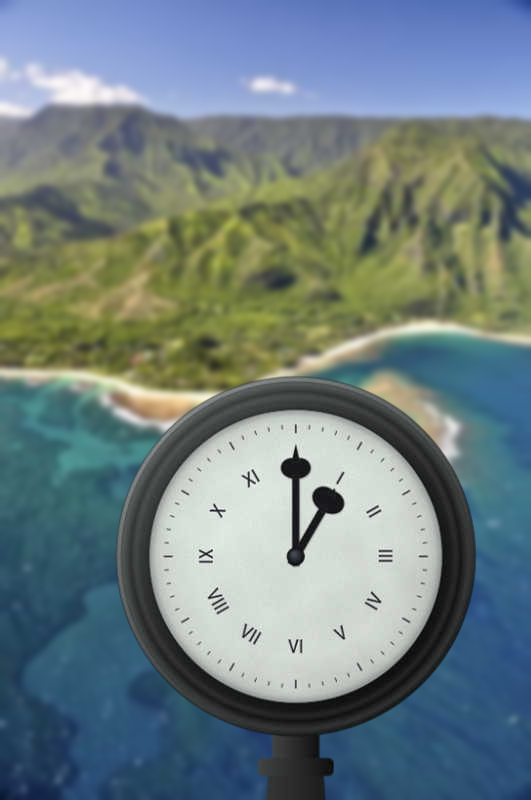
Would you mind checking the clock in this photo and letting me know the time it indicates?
1:00
